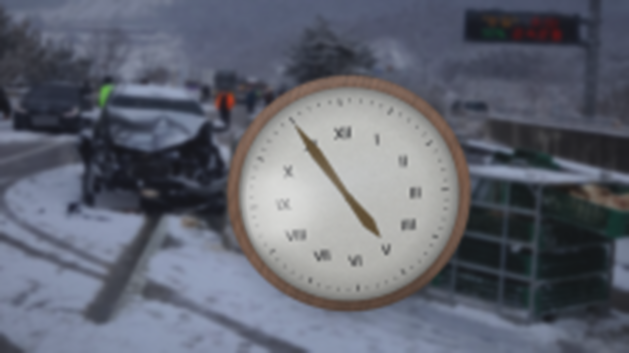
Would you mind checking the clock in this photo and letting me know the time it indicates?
4:55
